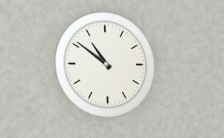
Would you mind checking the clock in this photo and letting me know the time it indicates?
10:51
